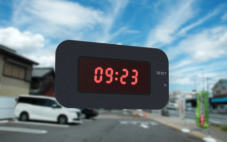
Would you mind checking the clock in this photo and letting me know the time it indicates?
9:23
